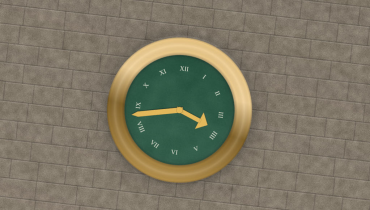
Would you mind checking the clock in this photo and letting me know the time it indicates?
3:43
